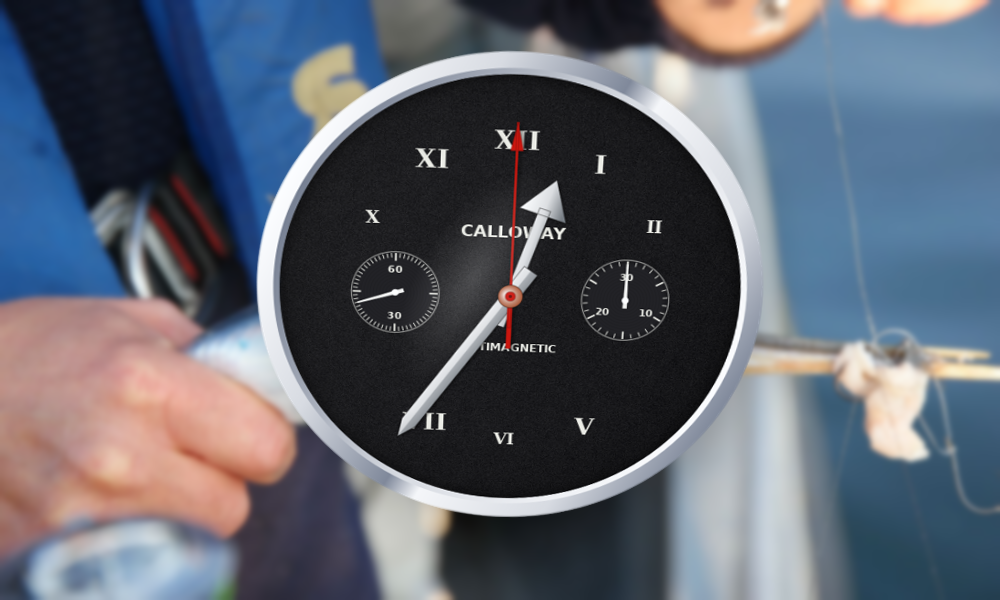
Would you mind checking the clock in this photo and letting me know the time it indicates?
12:35:42
